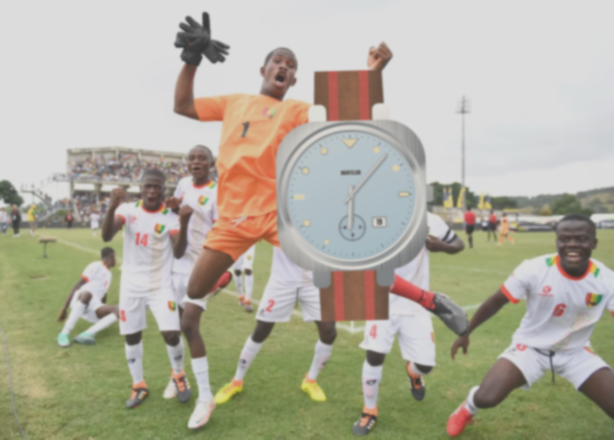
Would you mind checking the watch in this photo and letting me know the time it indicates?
6:07
